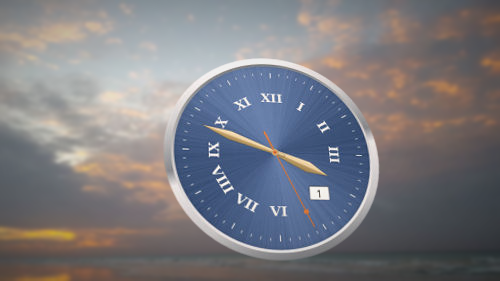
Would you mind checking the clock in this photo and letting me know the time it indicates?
3:48:26
